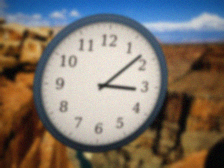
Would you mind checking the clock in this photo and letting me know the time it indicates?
3:08
